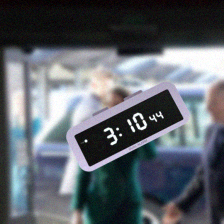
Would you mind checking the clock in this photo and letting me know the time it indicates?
3:10:44
